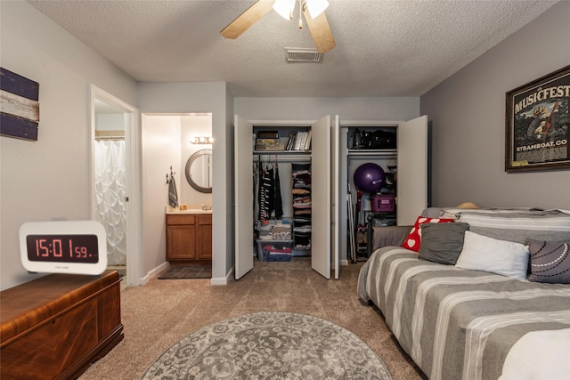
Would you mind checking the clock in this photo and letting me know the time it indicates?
15:01:59
